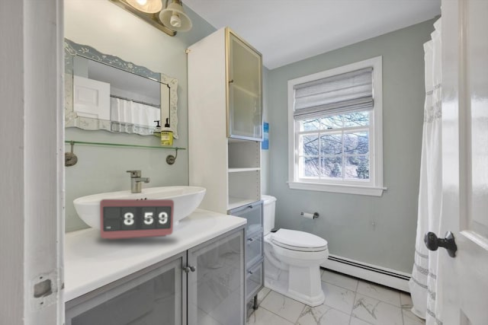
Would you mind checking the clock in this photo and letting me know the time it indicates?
8:59
